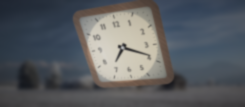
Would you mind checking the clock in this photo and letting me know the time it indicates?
7:19
